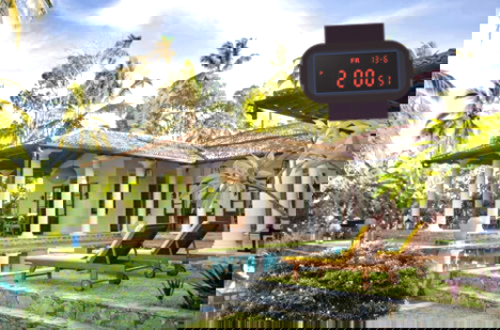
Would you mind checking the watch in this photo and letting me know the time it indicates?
2:00:51
